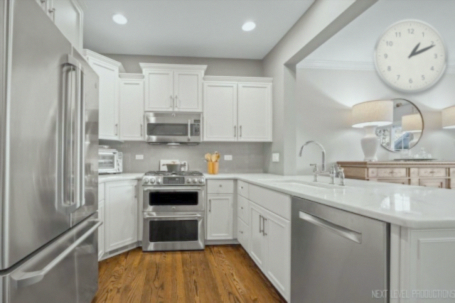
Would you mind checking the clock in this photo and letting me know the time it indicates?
1:11
